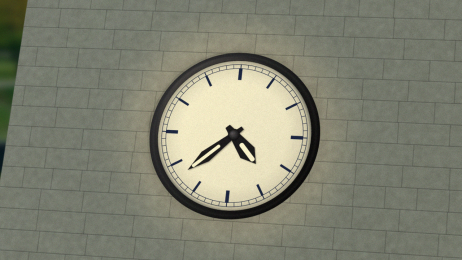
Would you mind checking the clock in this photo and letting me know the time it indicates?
4:38
